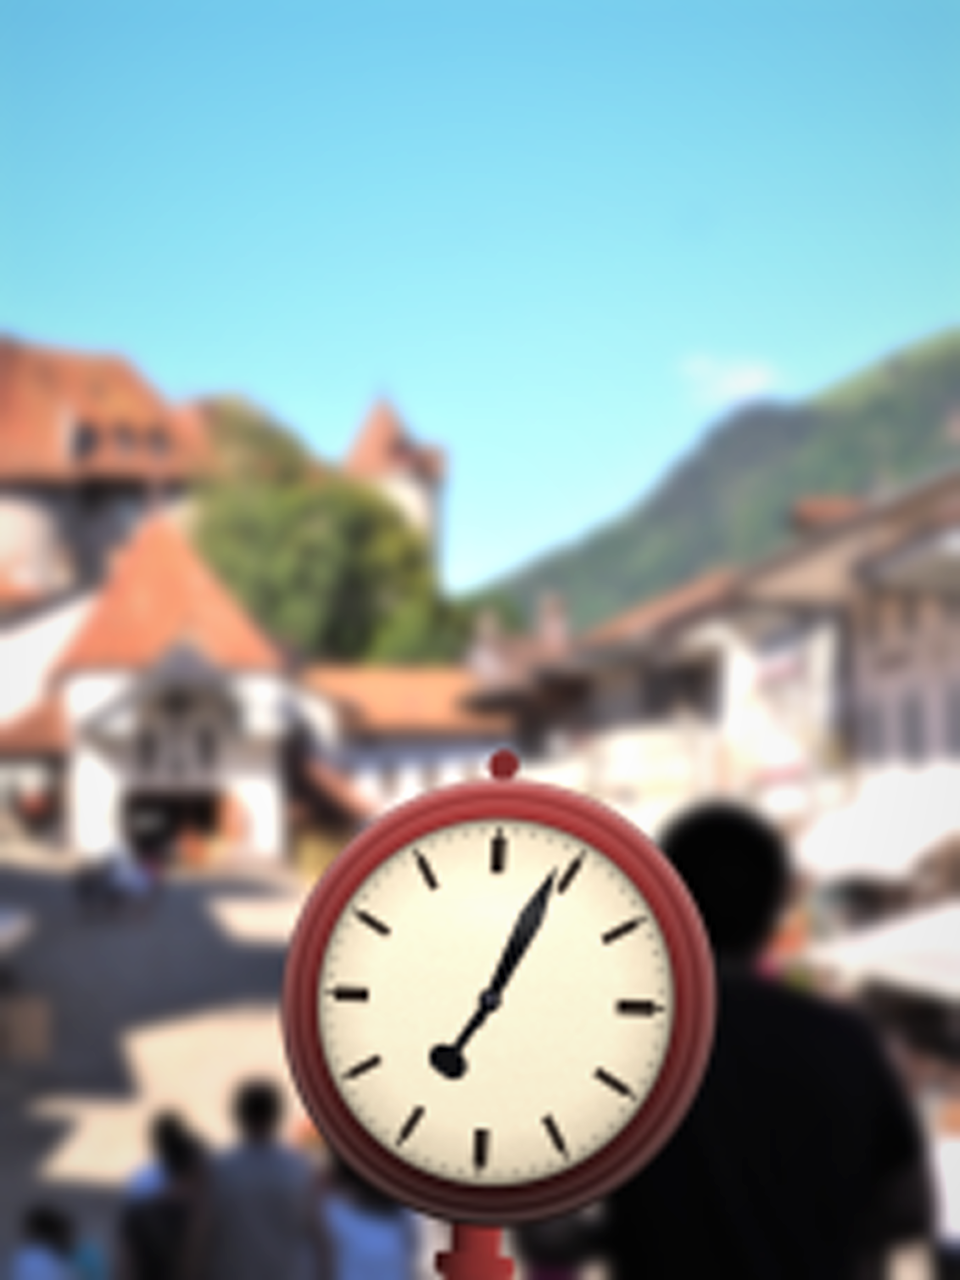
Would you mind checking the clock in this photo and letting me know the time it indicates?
7:04
